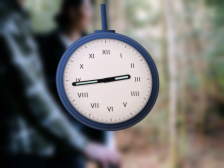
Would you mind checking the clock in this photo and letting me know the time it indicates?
2:44
